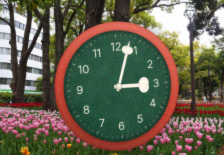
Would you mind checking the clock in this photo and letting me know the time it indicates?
3:03
